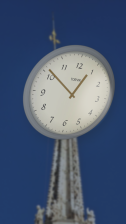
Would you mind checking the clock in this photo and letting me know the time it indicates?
12:51
